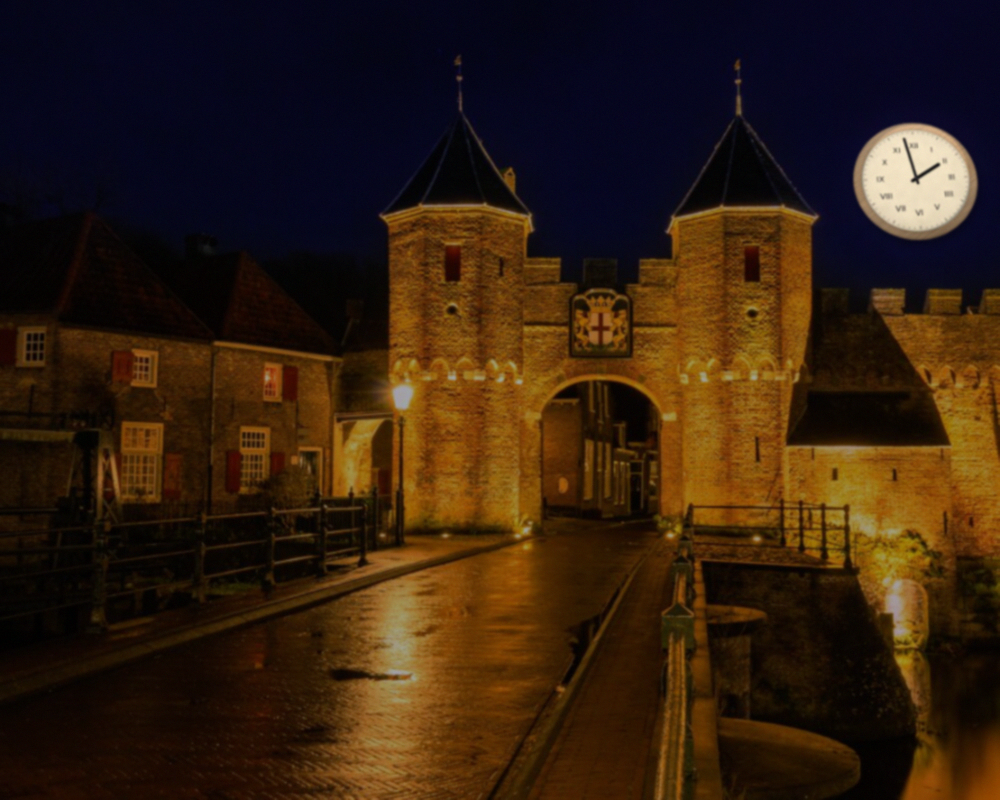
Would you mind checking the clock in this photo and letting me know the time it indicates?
1:58
